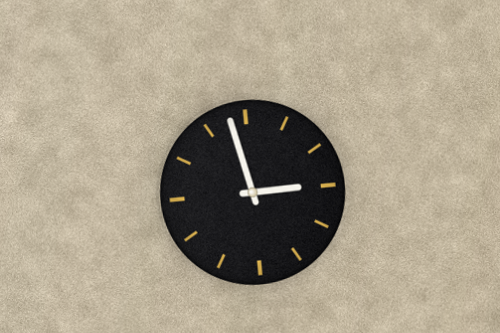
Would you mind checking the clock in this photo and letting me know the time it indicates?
2:58
